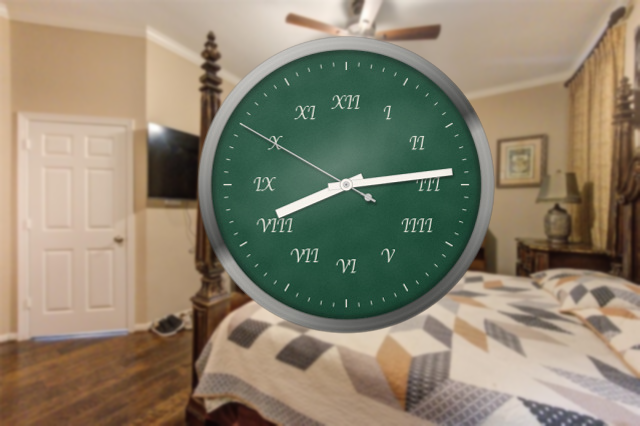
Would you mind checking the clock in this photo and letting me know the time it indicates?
8:13:50
